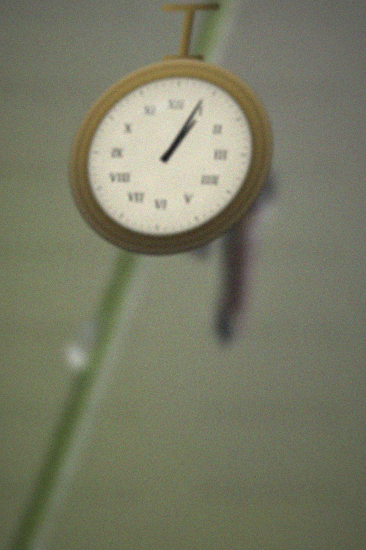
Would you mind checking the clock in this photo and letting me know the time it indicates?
1:04
